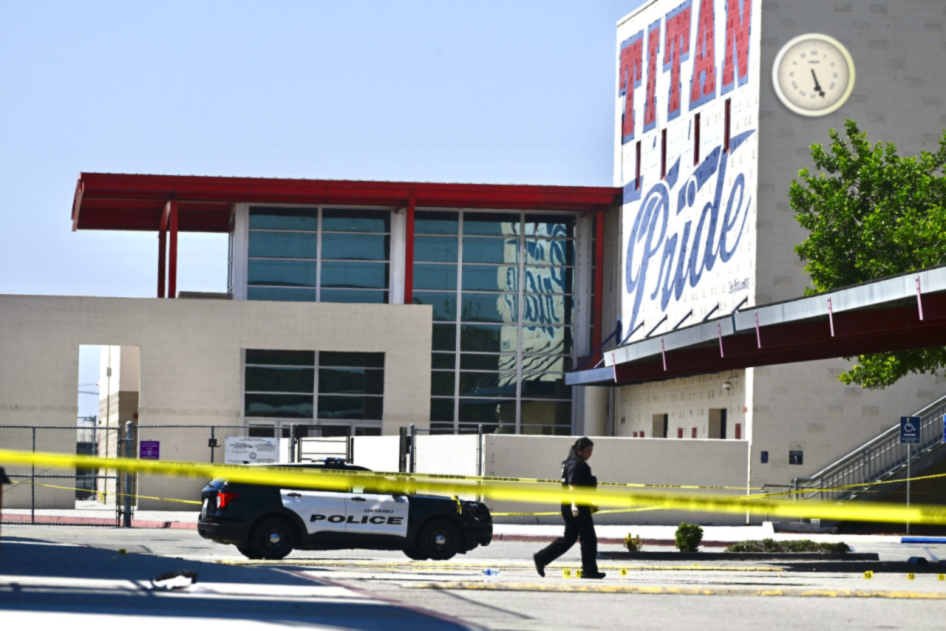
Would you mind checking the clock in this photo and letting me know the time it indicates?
5:26
